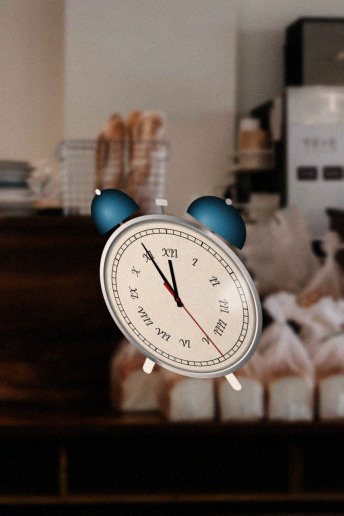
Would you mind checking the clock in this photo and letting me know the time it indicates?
11:55:24
